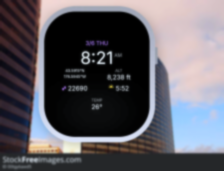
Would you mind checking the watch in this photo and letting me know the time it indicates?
8:21
